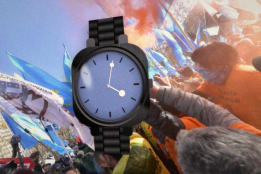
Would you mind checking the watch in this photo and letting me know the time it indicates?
4:02
